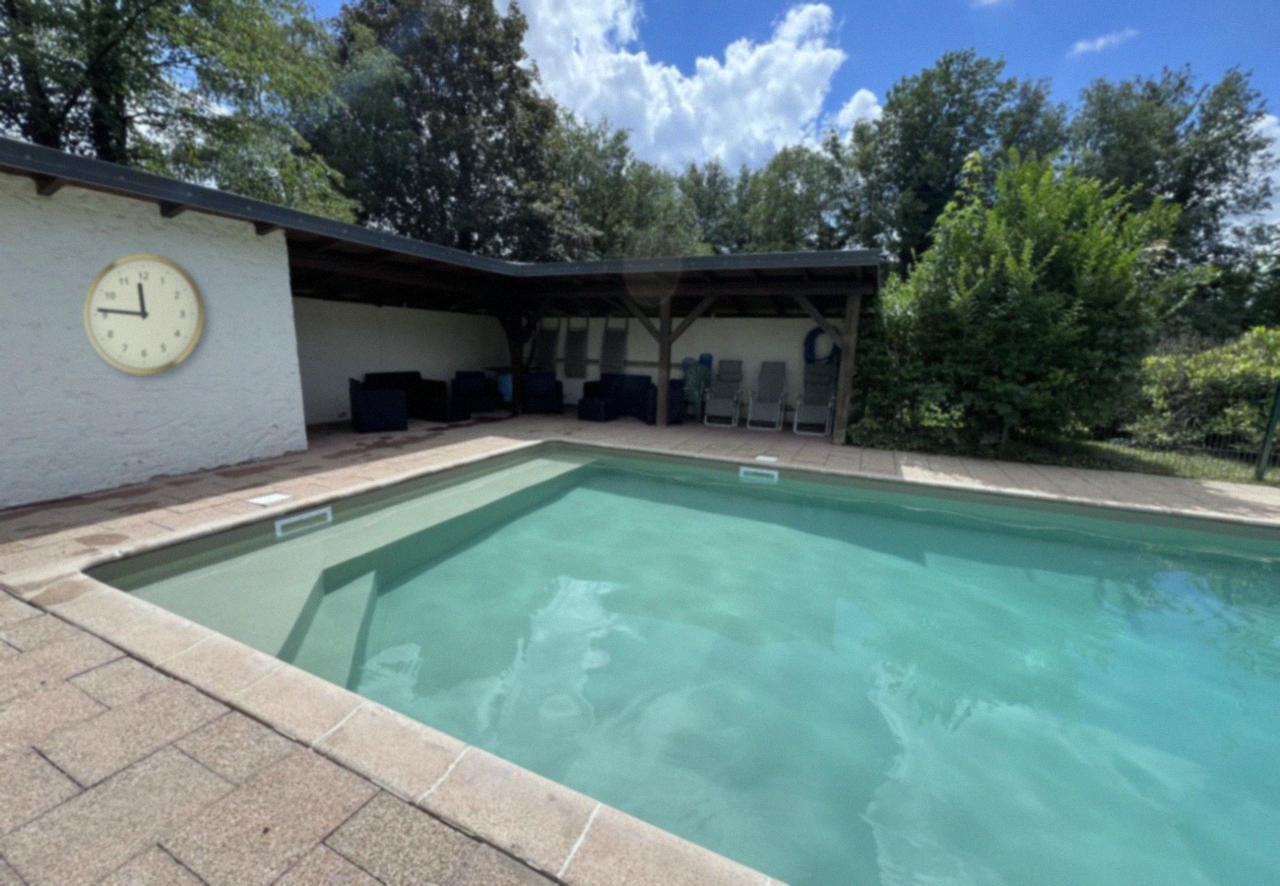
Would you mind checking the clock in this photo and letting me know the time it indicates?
11:46
